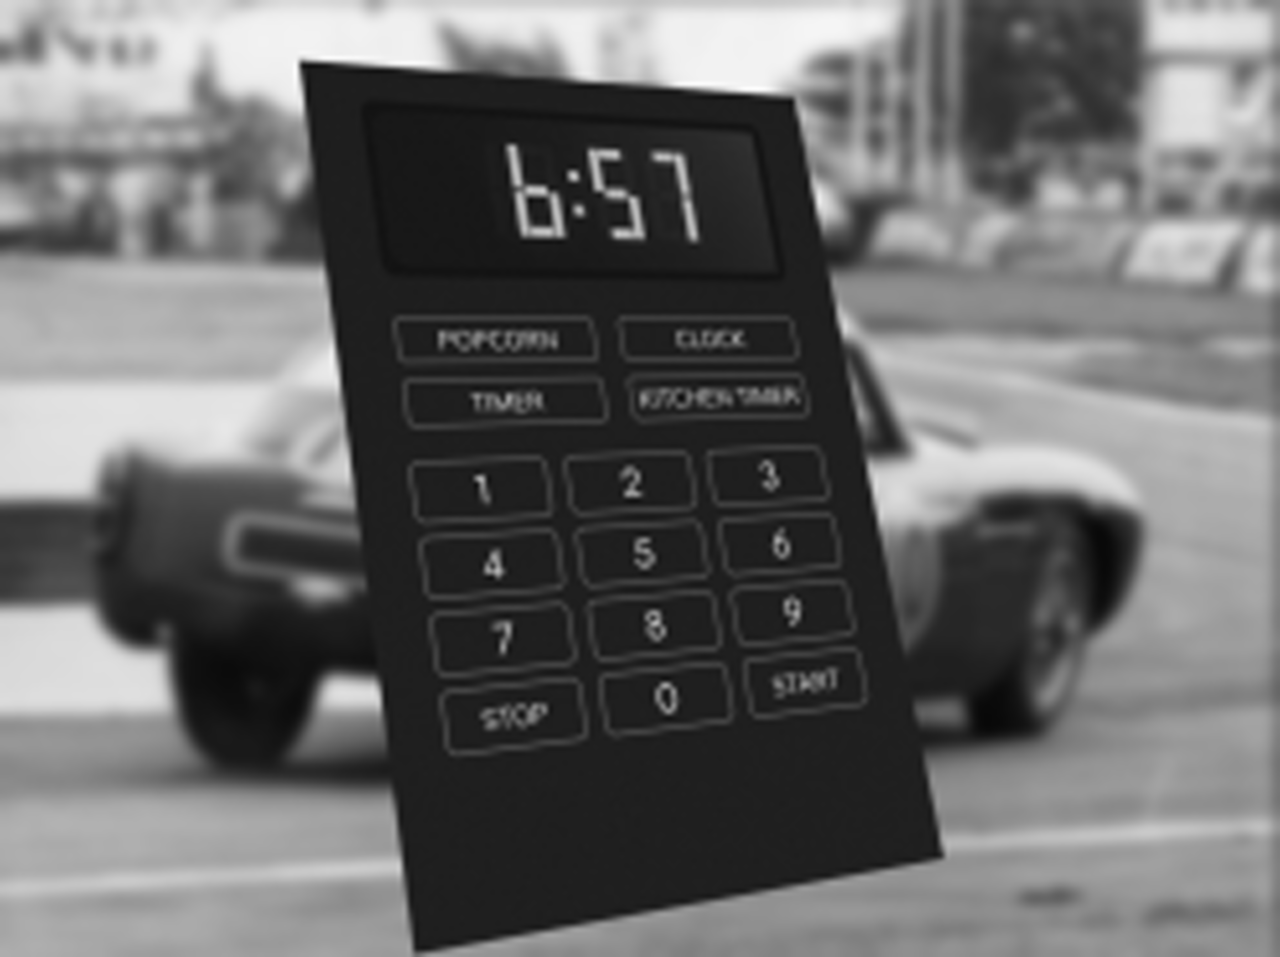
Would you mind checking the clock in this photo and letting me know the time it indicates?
6:57
